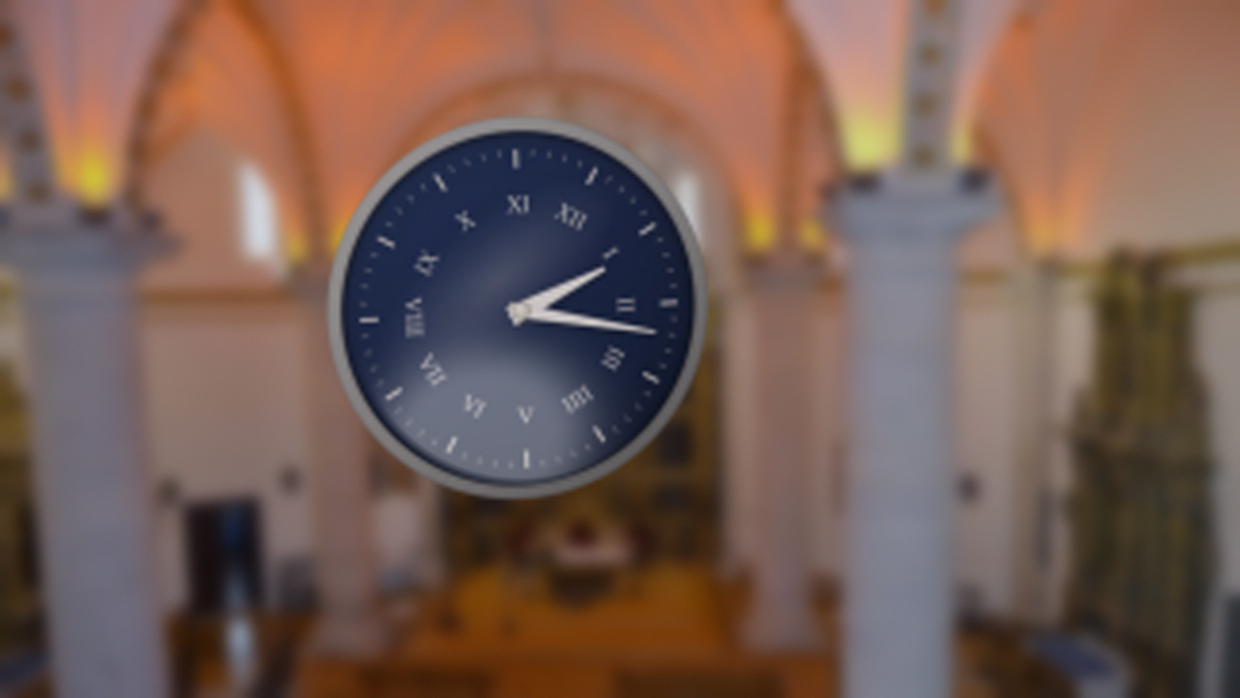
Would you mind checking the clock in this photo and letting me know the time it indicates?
1:12
